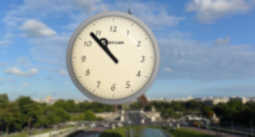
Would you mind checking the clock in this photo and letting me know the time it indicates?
10:53
